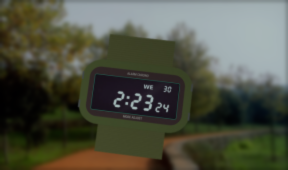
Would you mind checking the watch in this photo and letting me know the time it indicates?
2:23:24
